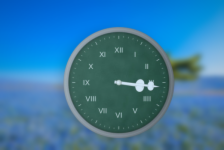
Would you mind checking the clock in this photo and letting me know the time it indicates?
3:16
